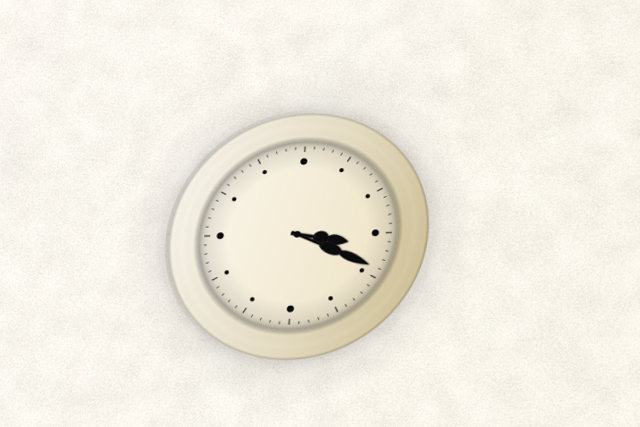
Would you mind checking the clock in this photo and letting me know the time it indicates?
3:19
